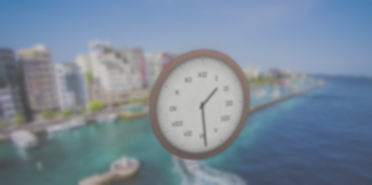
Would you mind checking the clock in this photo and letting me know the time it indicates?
1:29
